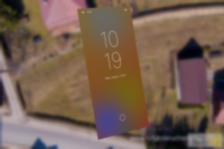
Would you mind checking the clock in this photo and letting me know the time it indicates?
10:19
